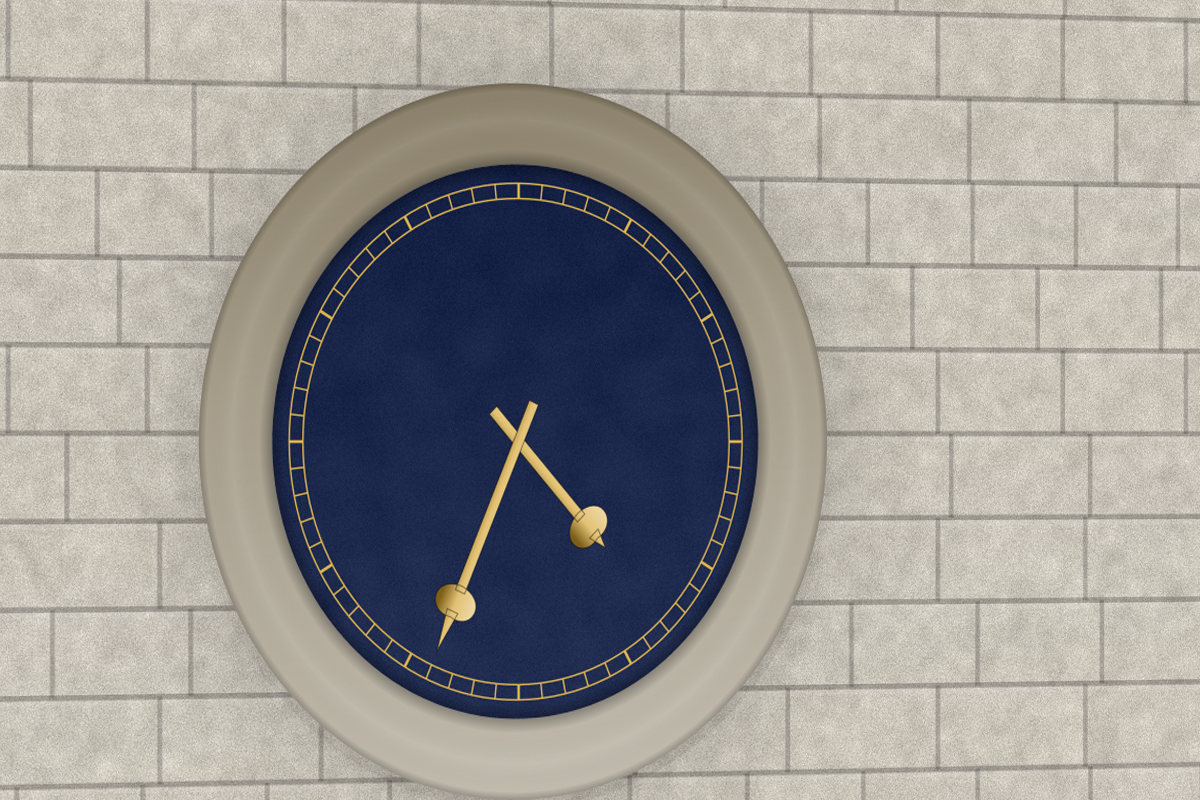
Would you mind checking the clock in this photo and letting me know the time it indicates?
4:34
